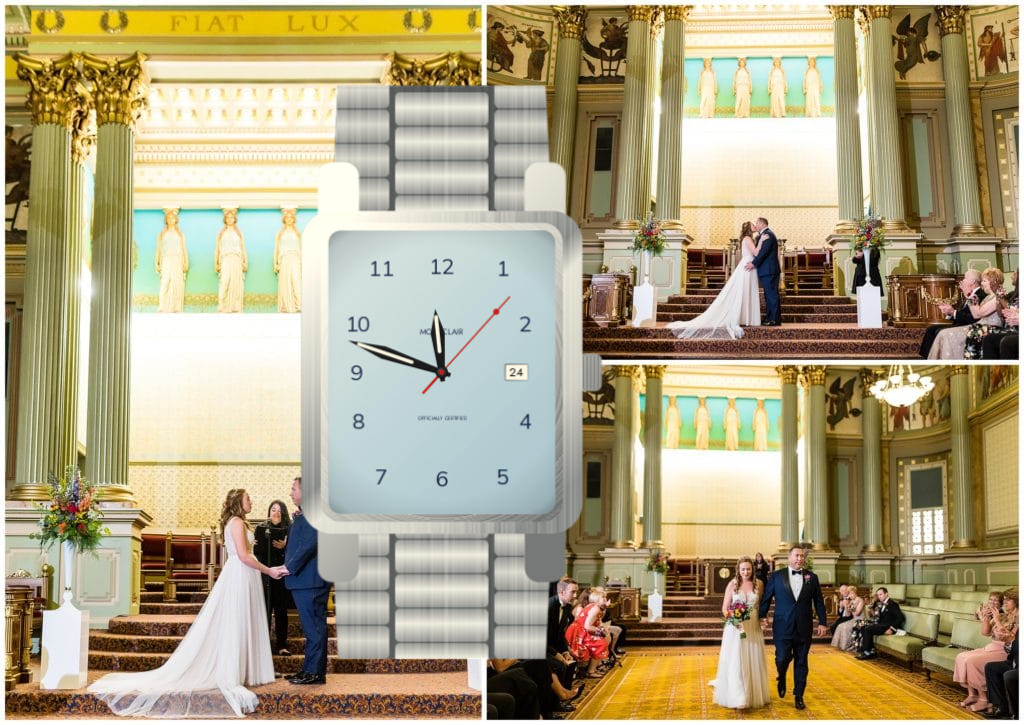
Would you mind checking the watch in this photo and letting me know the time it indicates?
11:48:07
